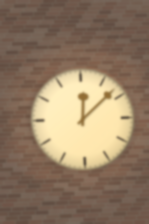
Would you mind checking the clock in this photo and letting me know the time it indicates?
12:08
